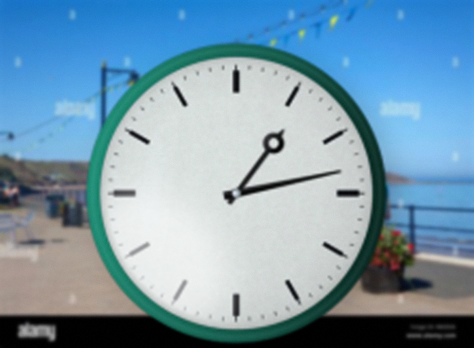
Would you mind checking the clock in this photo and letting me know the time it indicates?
1:13
